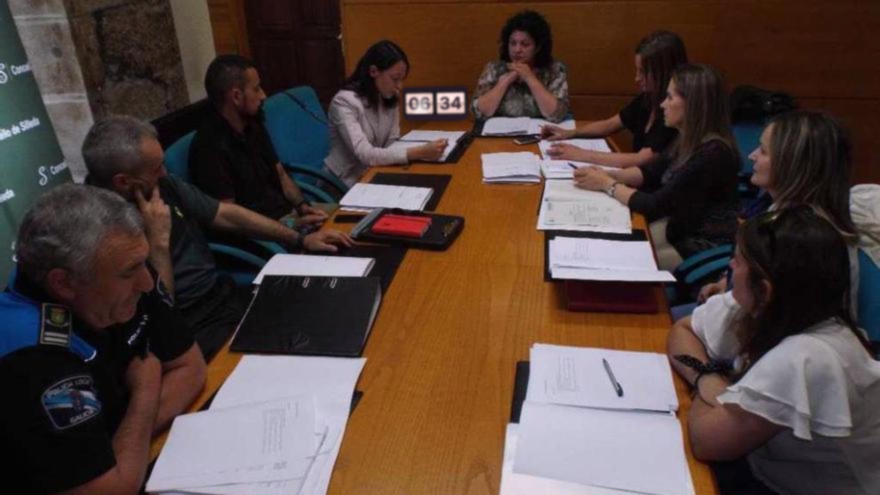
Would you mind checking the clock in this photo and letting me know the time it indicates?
6:34
